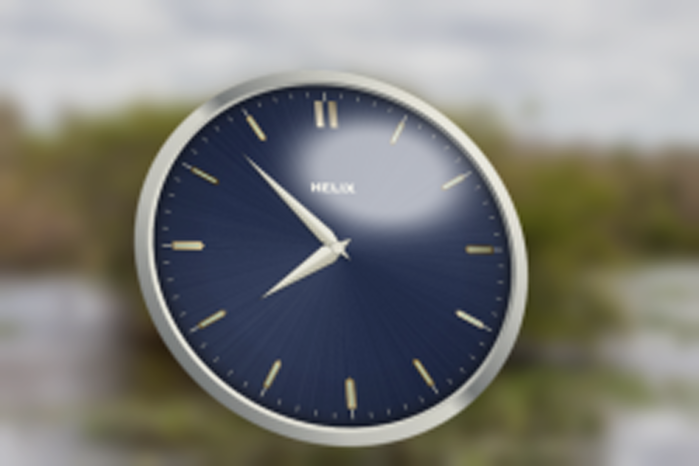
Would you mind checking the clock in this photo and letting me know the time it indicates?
7:53
